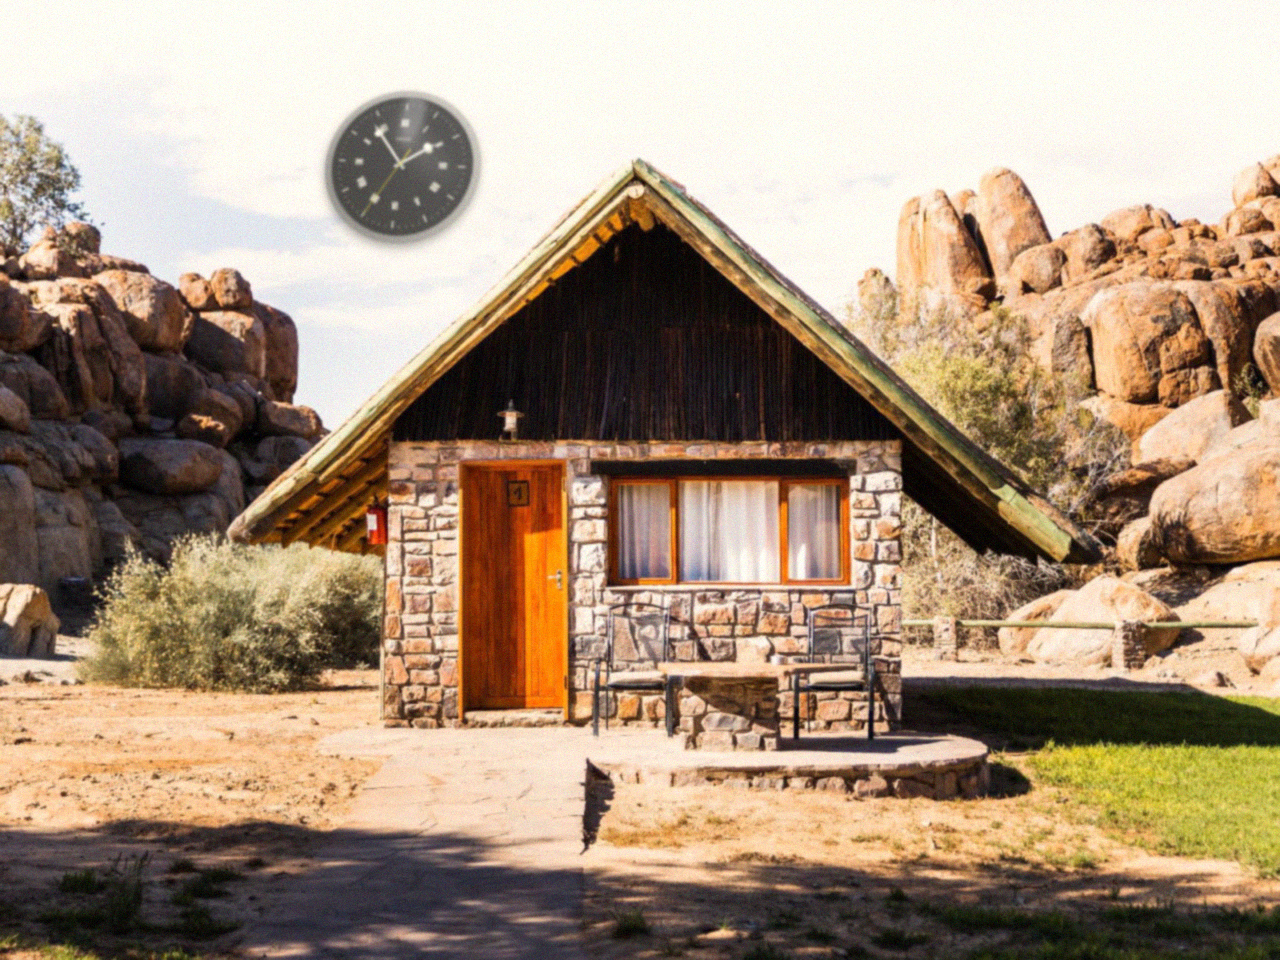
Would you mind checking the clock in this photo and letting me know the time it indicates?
1:53:35
